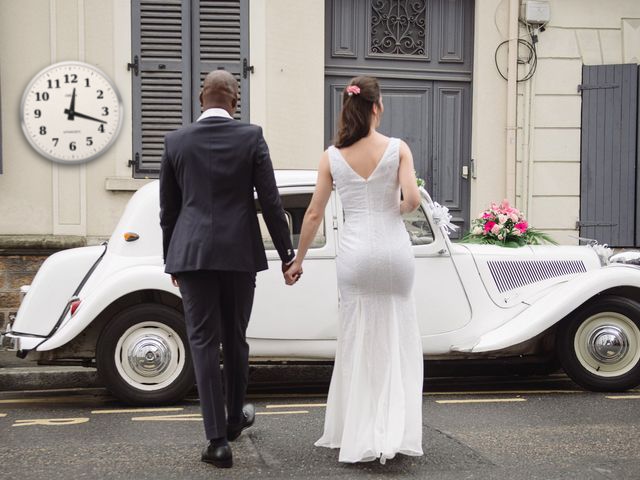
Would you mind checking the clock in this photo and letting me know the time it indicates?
12:18
